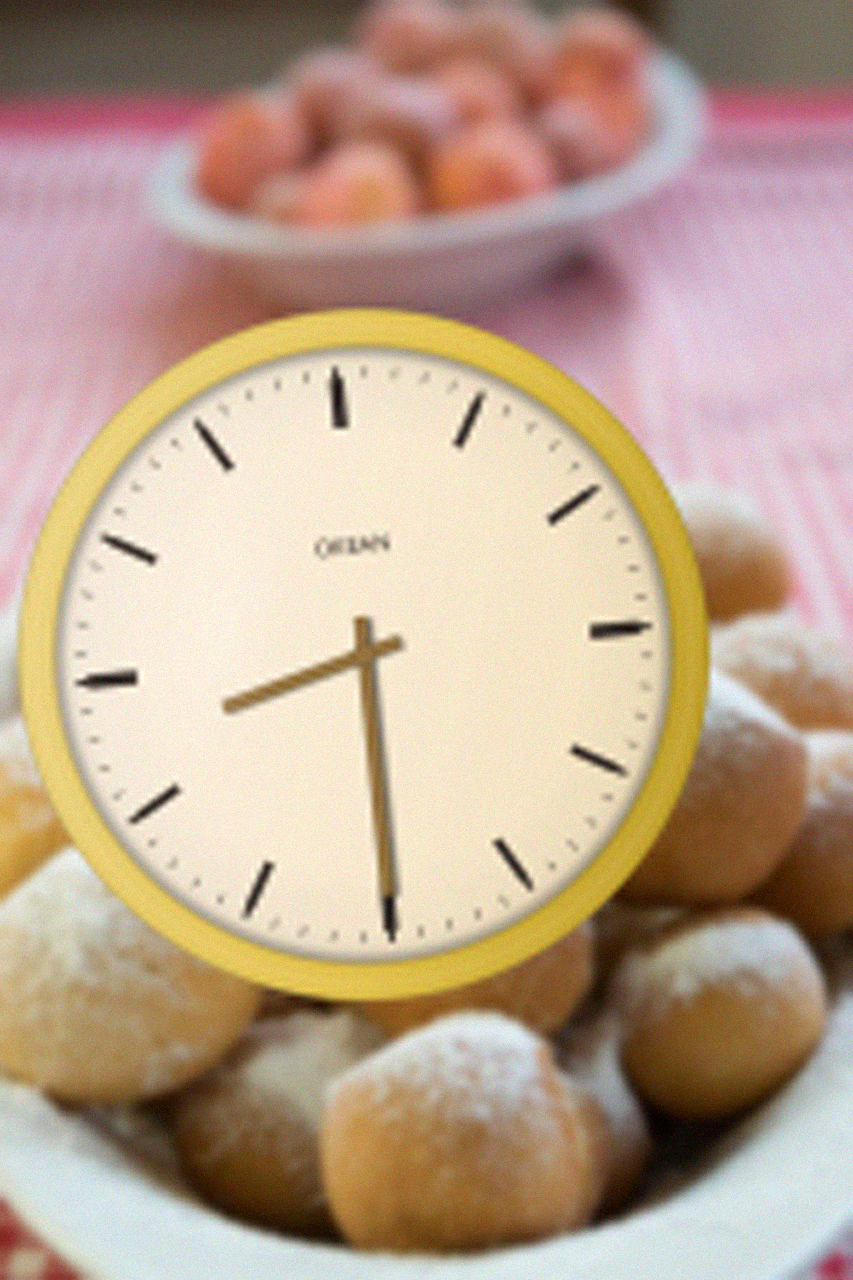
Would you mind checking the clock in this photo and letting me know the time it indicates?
8:30
